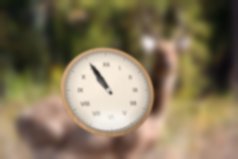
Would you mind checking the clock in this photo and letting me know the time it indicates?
10:55
